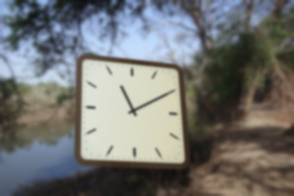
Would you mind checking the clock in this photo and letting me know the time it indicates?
11:10
